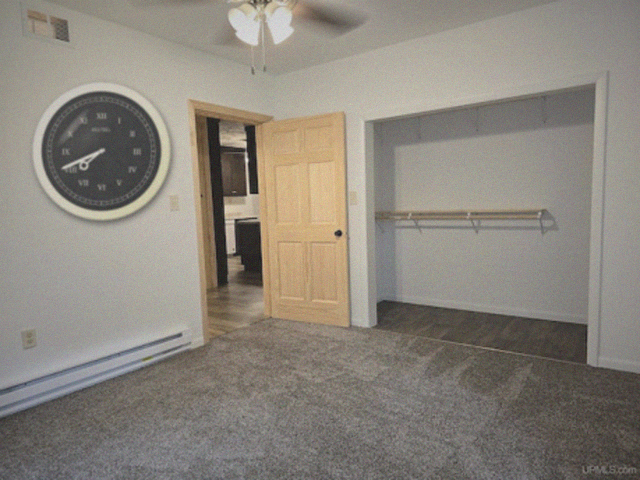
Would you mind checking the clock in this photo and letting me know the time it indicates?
7:41
